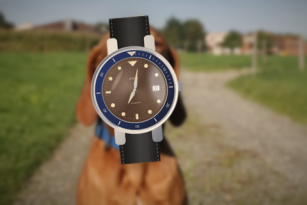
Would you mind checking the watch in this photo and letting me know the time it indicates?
7:02
